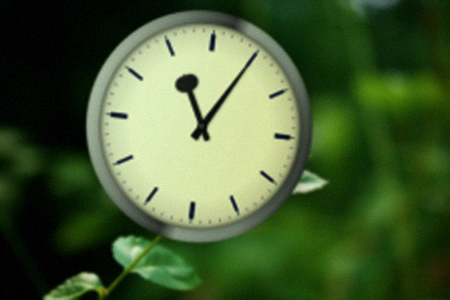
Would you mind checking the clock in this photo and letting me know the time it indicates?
11:05
